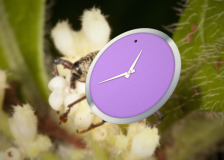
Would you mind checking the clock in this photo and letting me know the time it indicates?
12:42
